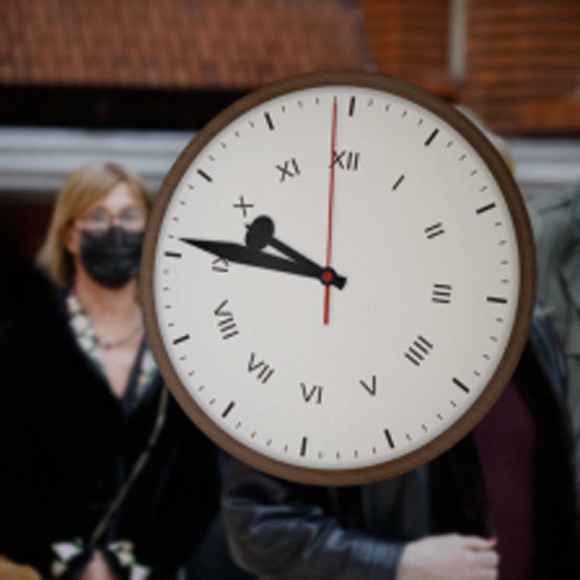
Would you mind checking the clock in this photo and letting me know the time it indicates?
9:45:59
